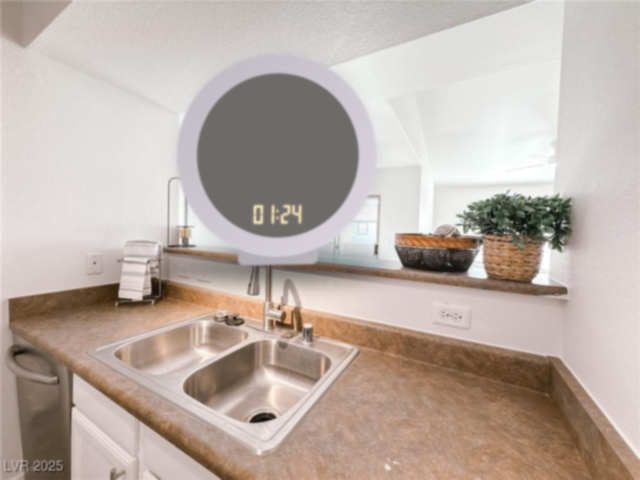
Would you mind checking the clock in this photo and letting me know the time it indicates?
1:24
